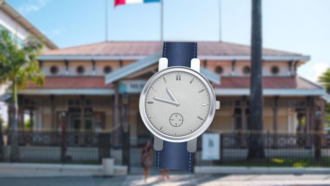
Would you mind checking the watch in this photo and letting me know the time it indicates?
10:47
